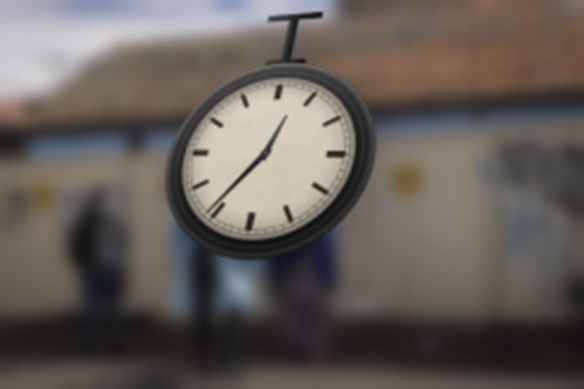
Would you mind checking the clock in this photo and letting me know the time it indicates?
12:36
